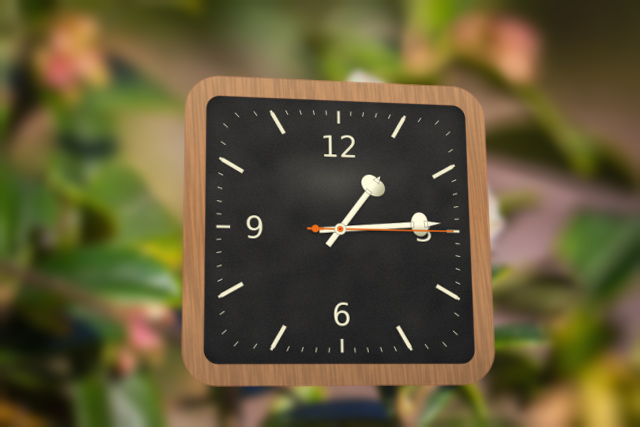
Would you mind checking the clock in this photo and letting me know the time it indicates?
1:14:15
